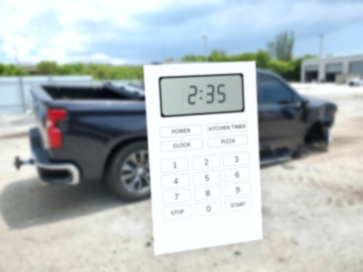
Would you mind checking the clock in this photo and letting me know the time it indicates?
2:35
